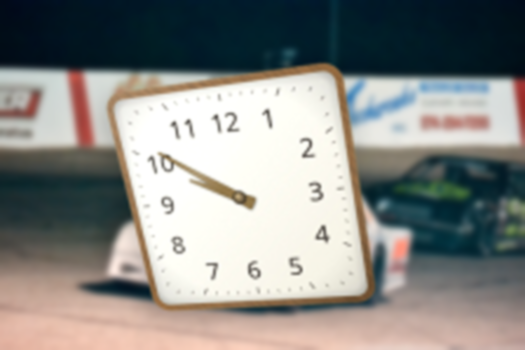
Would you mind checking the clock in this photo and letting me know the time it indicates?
9:51
